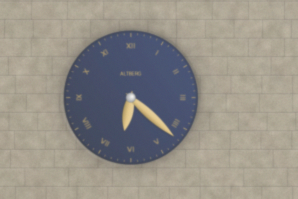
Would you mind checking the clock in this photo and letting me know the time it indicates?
6:22
